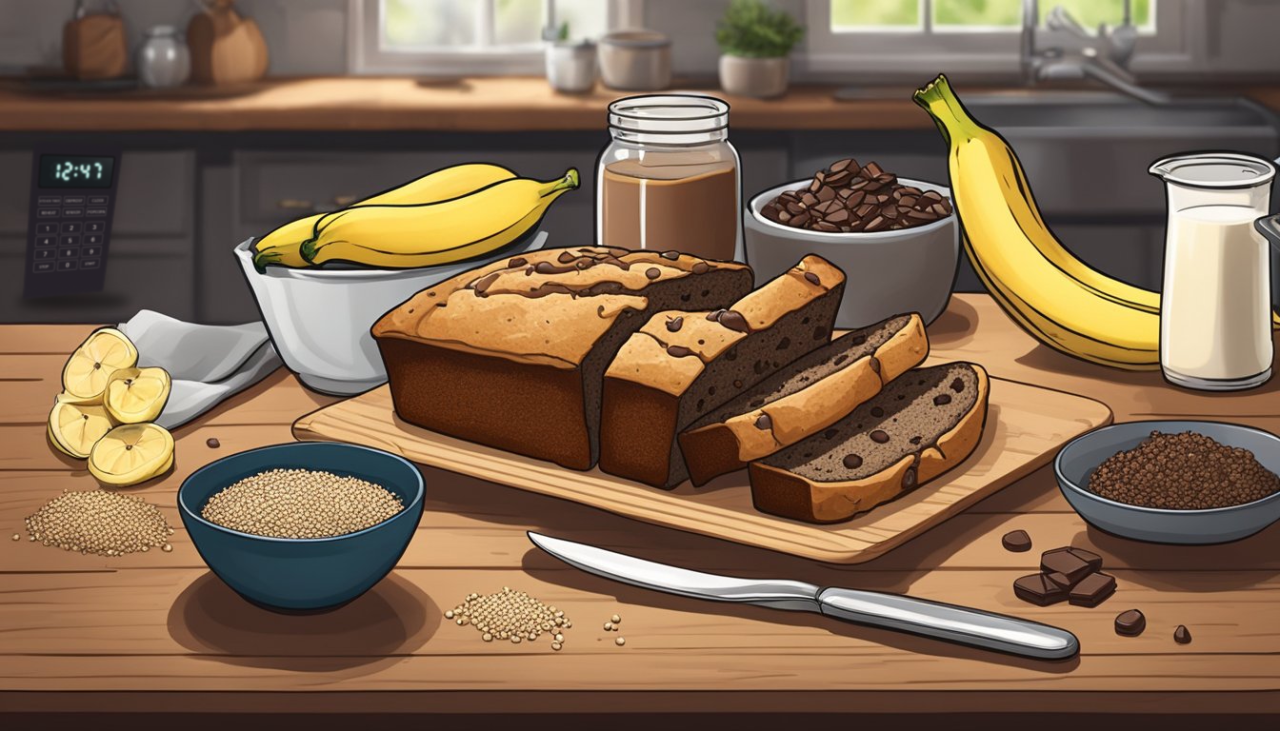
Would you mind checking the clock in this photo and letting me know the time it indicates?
12:47
